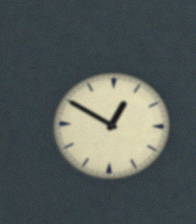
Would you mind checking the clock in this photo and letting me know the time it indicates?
12:50
